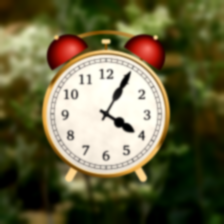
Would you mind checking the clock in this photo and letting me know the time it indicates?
4:05
